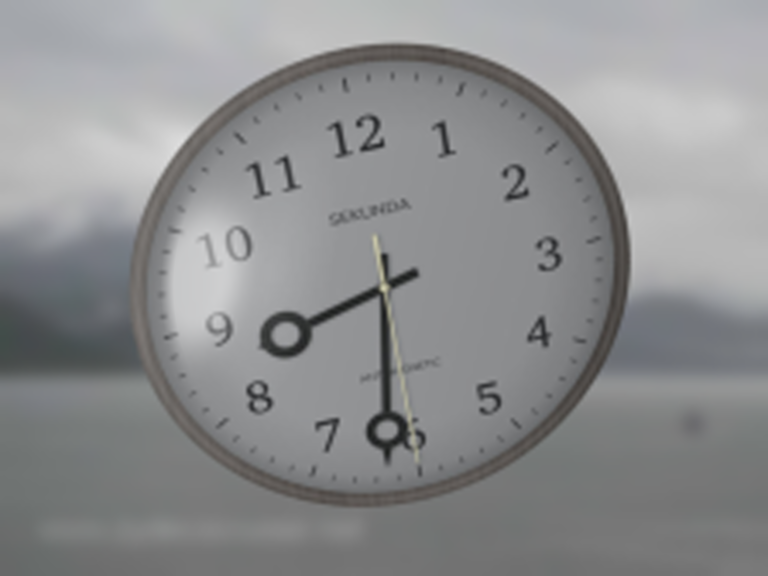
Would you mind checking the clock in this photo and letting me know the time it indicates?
8:31:30
